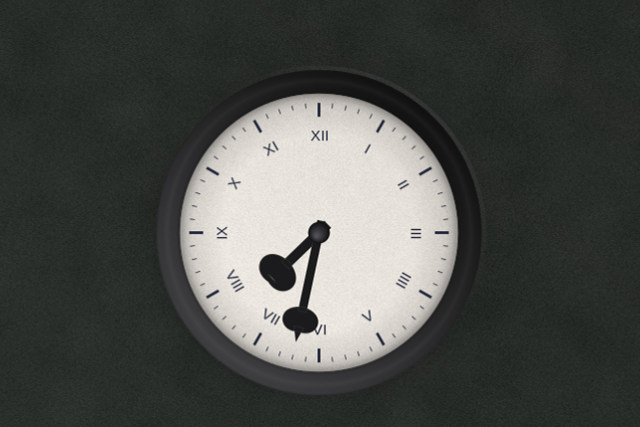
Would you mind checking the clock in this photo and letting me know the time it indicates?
7:32
